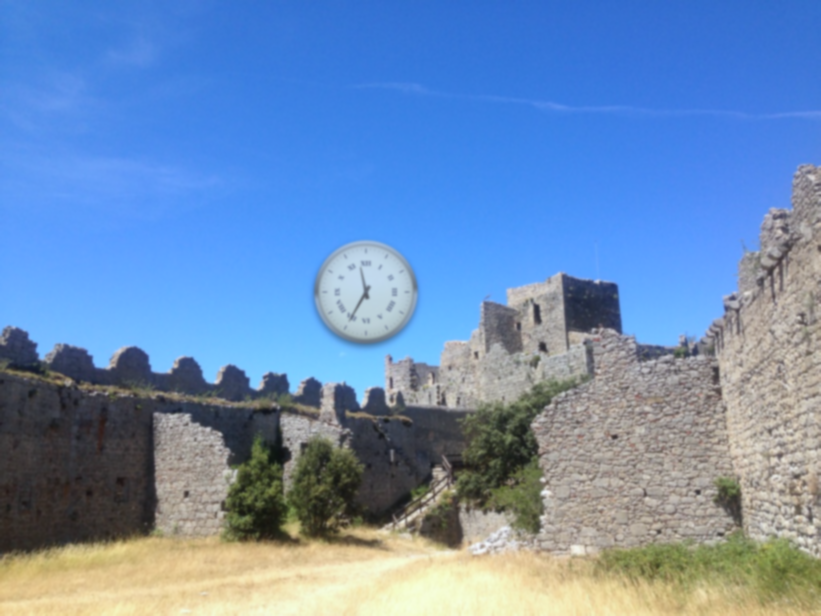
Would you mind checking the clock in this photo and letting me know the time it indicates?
11:35
